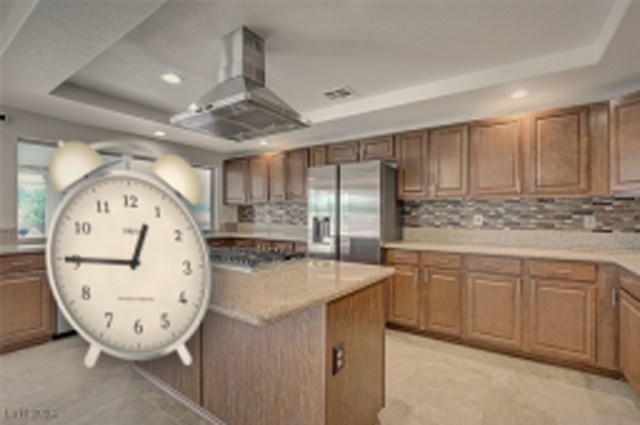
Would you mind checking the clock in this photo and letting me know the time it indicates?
12:45
